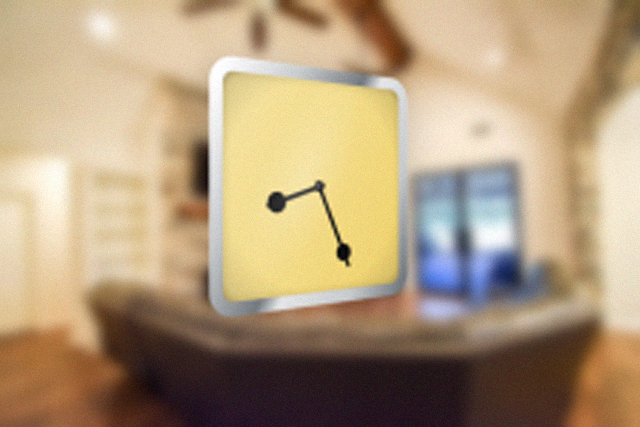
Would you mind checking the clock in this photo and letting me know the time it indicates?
8:26
